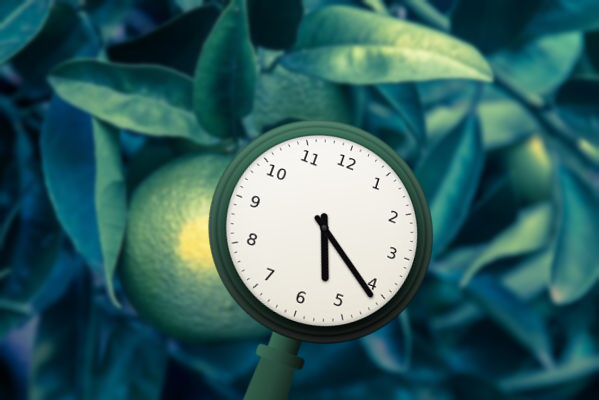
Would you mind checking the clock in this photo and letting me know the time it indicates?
5:21
